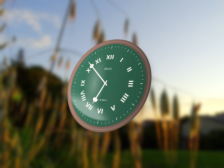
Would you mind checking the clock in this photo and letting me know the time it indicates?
6:52
